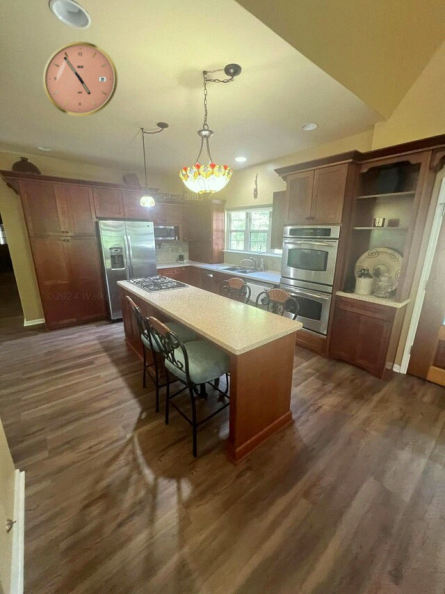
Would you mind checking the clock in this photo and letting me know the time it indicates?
4:54
